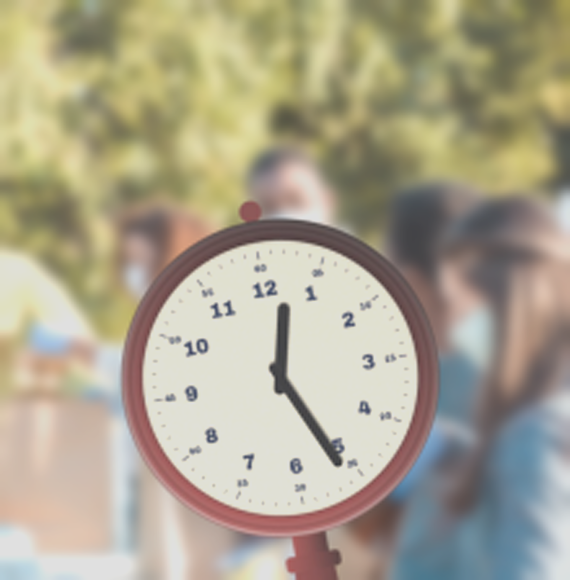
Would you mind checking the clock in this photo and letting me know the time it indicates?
12:26
